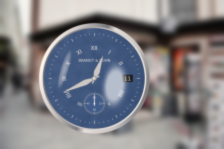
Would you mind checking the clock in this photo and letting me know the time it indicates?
12:41
